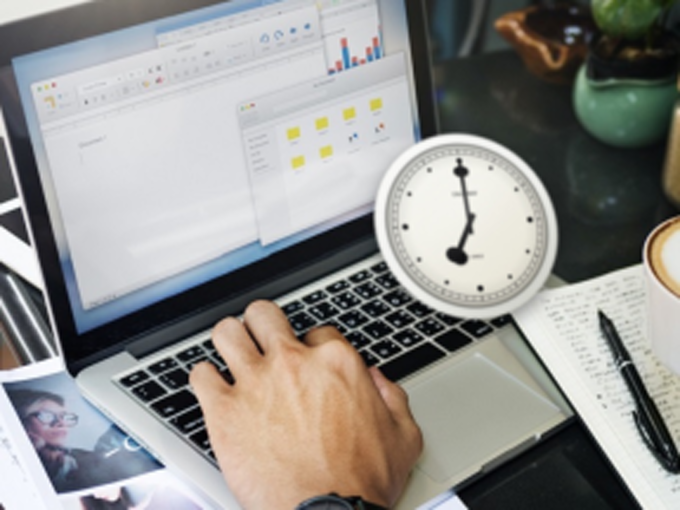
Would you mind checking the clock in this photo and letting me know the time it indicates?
7:00
